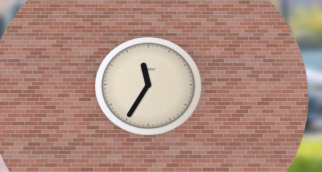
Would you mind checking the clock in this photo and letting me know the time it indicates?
11:35
